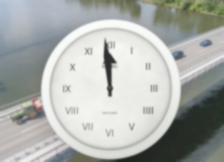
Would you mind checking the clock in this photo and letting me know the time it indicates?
11:59
